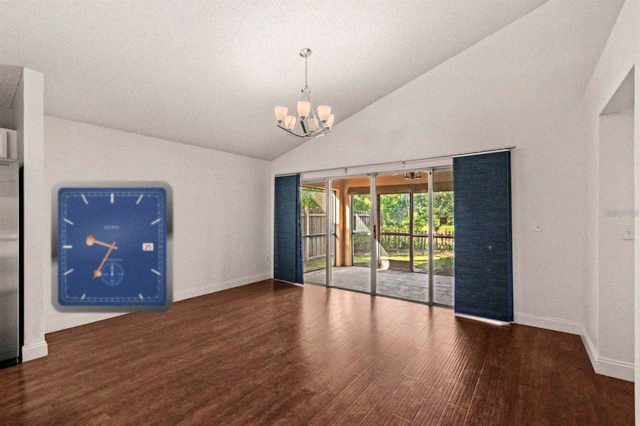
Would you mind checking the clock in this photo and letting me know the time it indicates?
9:35
